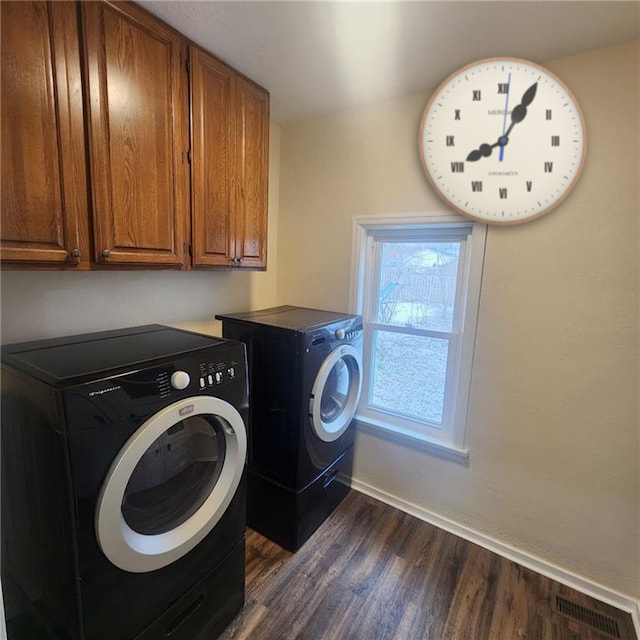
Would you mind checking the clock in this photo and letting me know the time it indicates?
8:05:01
